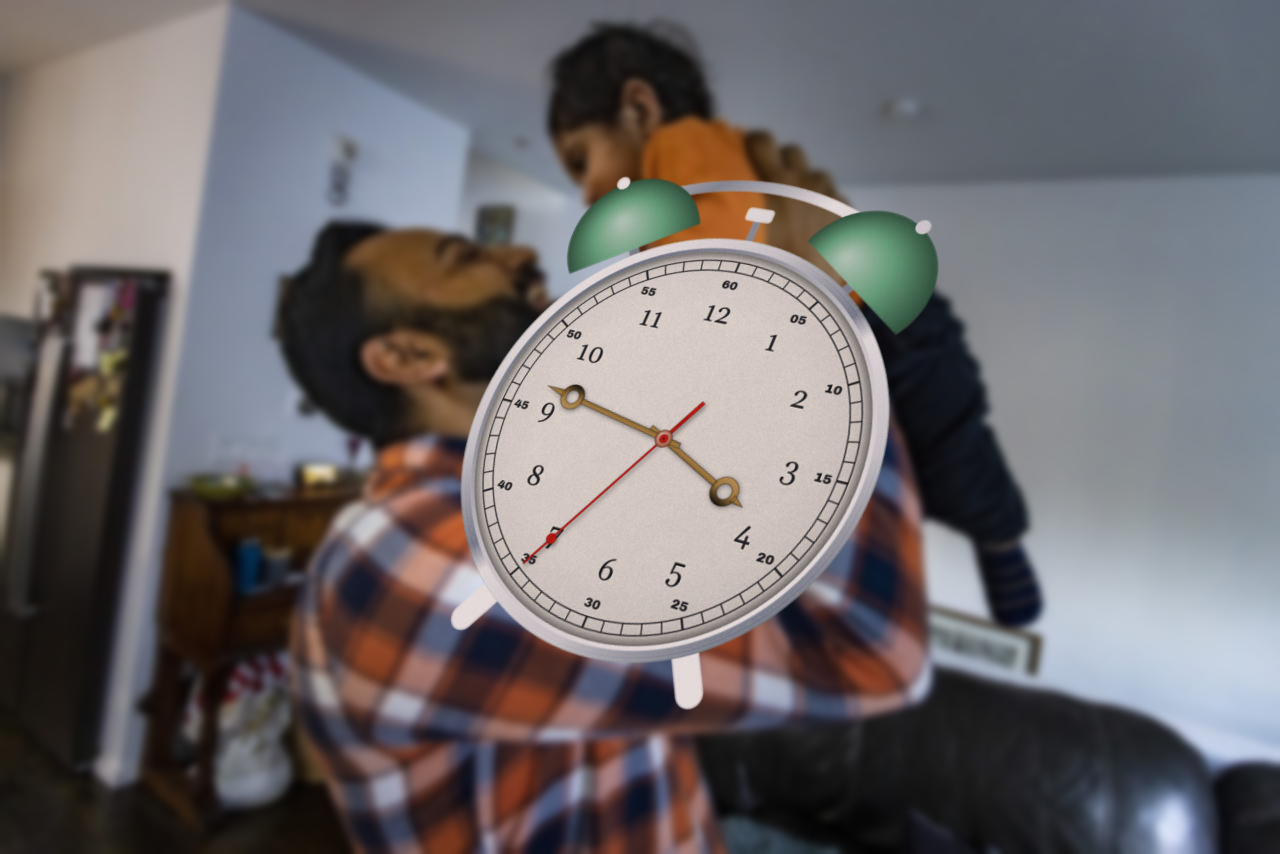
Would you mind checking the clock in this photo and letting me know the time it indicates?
3:46:35
